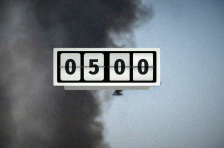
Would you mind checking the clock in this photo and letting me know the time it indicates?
5:00
